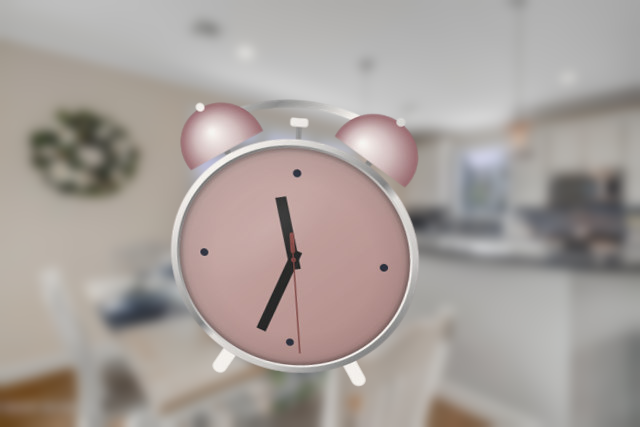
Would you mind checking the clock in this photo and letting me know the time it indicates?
11:33:29
